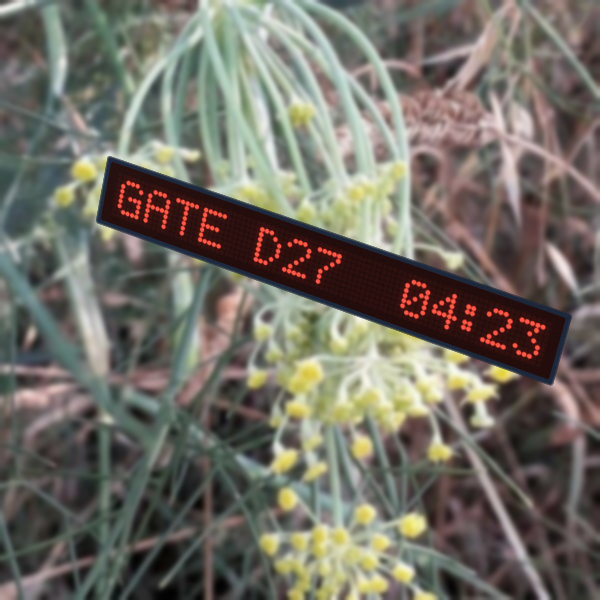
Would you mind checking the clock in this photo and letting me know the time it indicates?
4:23
